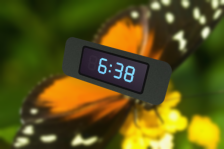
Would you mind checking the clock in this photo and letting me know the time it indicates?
6:38
